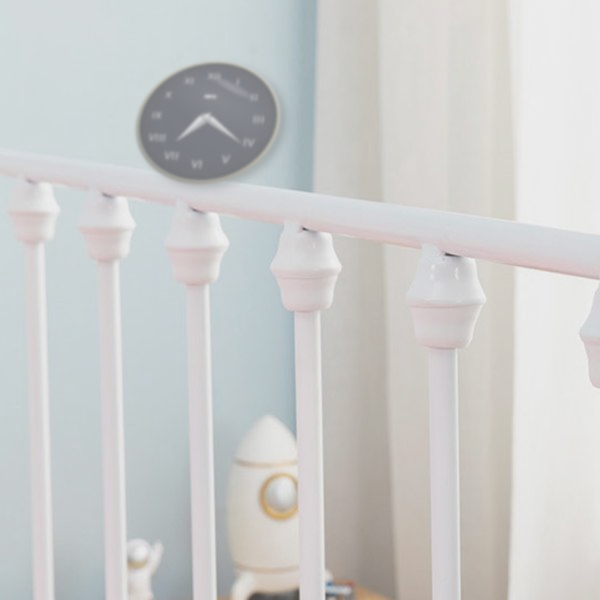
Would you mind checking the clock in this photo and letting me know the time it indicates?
7:21
